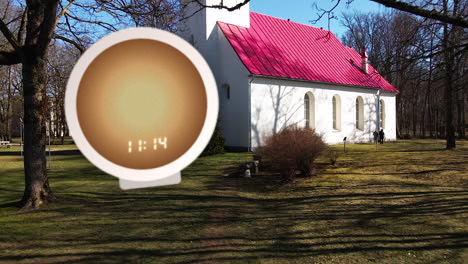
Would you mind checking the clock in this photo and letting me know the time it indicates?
11:14
